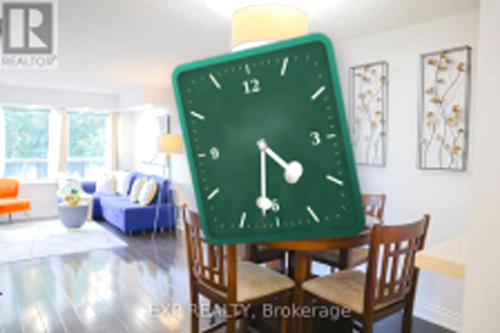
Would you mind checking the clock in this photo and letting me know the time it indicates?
4:32
